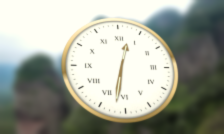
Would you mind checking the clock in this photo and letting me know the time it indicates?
12:32
